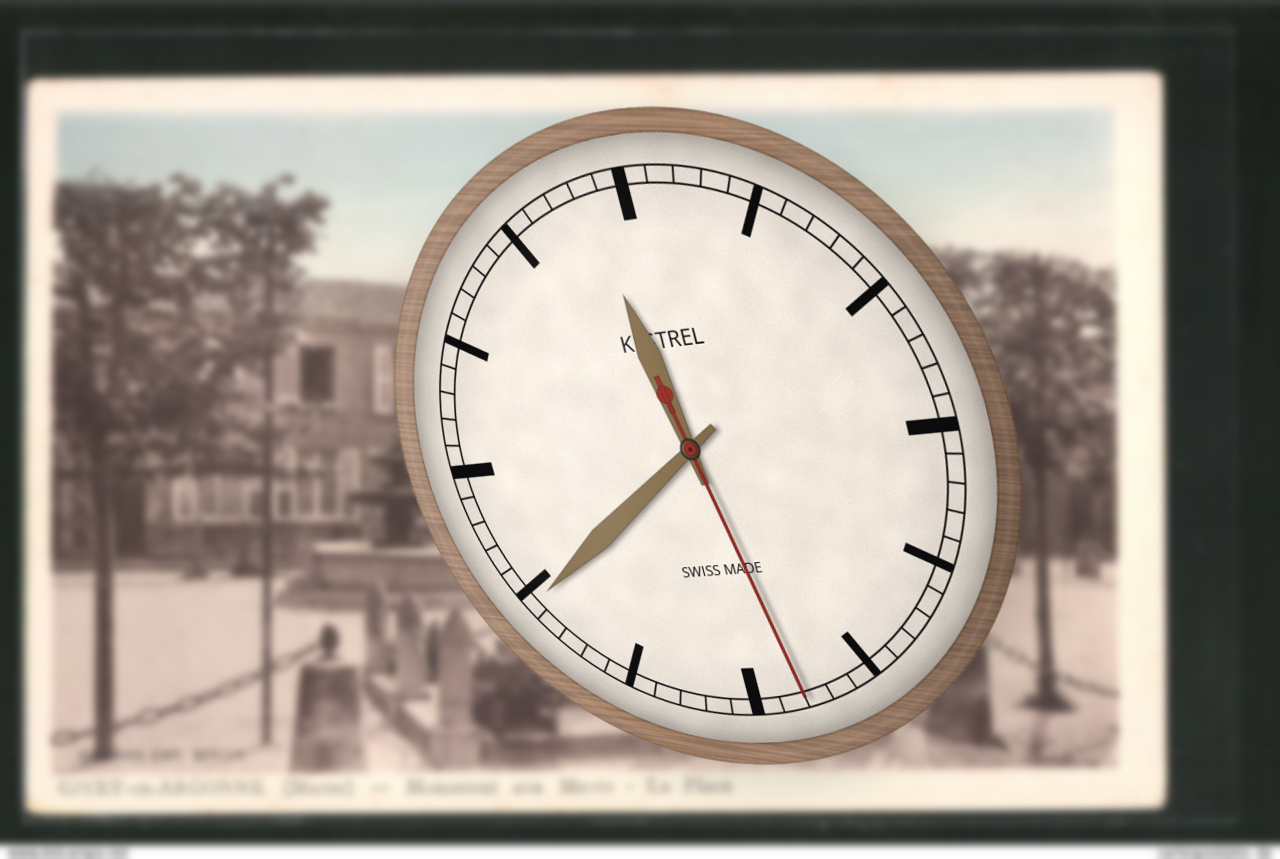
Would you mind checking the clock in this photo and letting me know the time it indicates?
11:39:28
